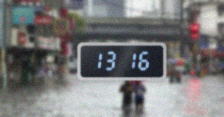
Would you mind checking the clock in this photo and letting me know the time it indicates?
13:16
